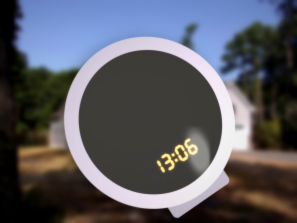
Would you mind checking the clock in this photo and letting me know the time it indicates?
13:06
